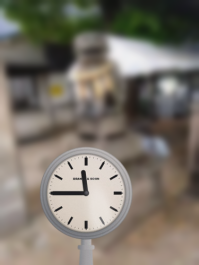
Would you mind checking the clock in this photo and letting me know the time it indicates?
11:45
